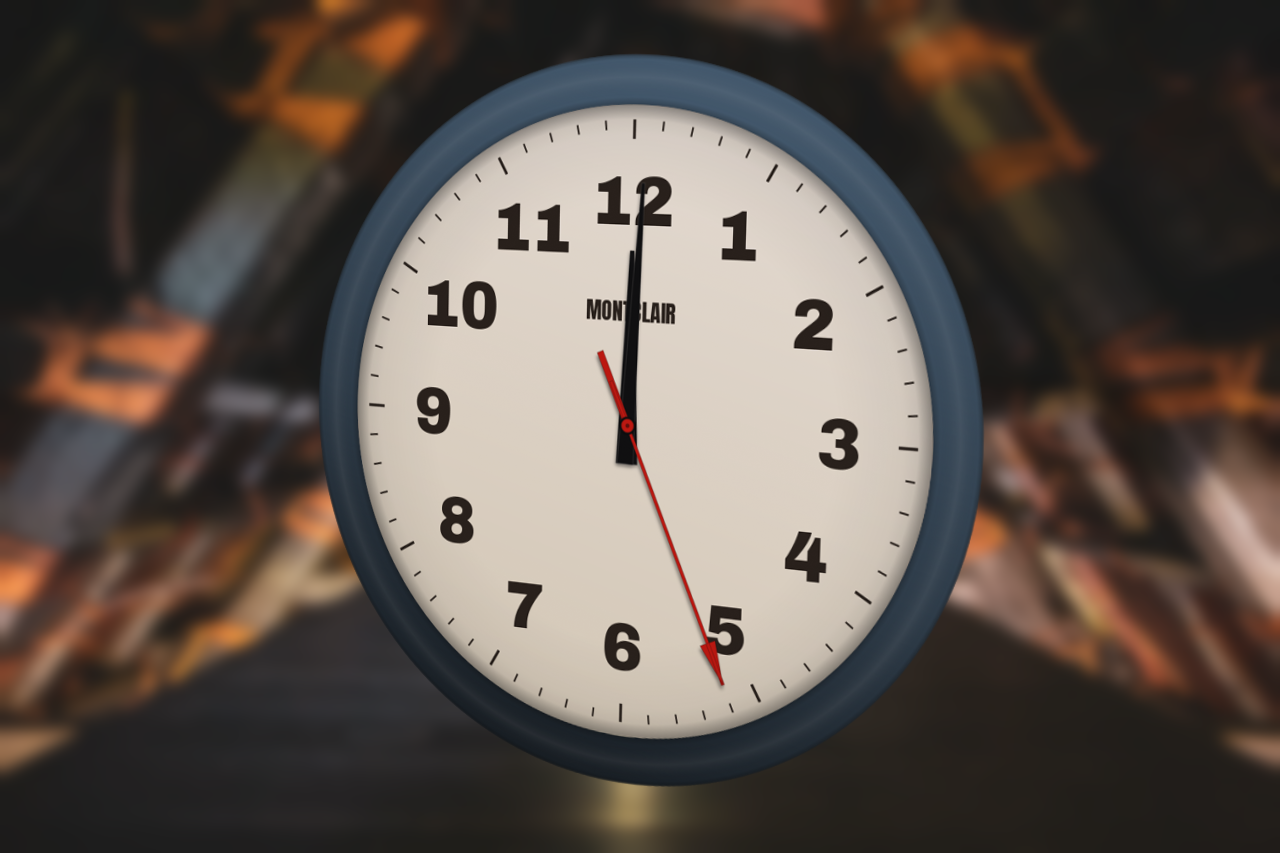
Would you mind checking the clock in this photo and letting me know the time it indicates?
12:00:26
